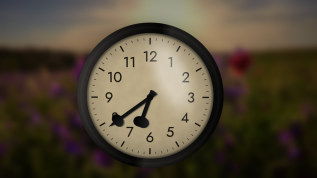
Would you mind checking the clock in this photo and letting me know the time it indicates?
6:39
